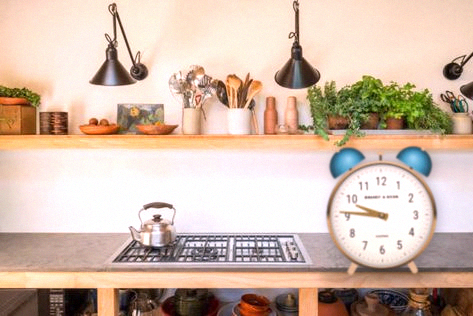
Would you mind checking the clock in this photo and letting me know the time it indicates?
9:46
